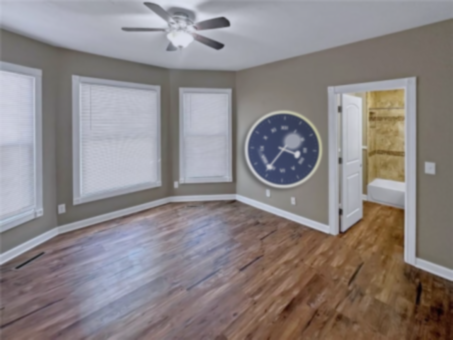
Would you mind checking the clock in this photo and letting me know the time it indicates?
3:36
